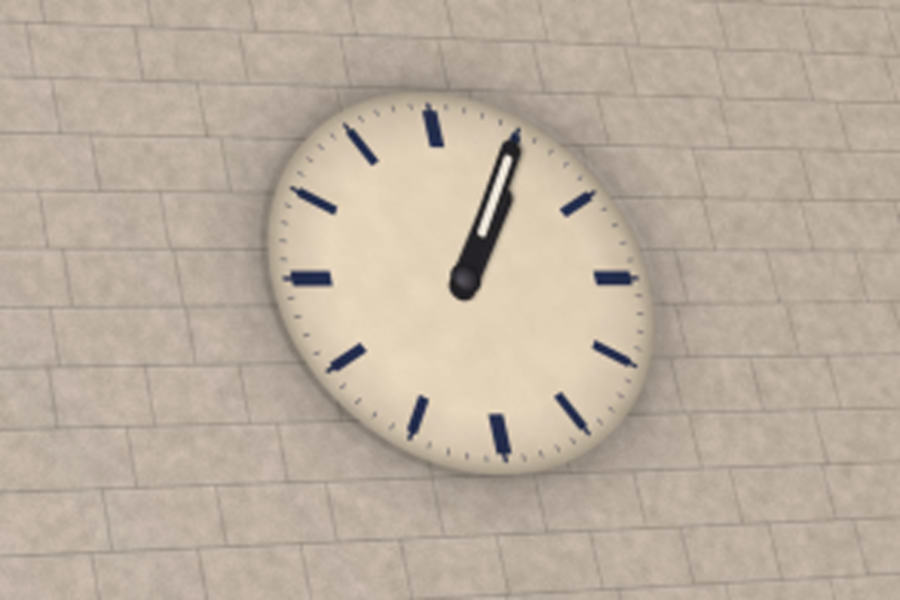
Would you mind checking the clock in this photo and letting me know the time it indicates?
1:05
